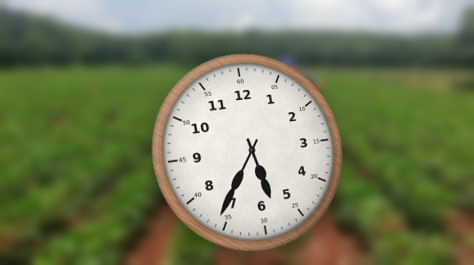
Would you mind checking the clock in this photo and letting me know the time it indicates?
5:36
